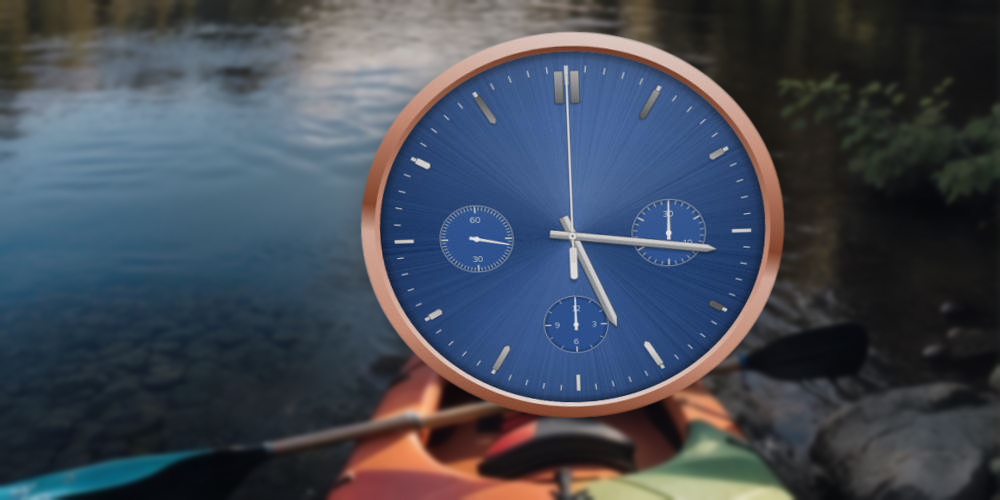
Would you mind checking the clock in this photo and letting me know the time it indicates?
5:16:17
